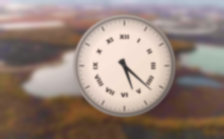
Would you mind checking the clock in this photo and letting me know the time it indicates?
5:22
